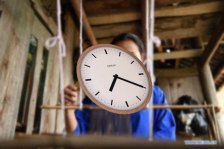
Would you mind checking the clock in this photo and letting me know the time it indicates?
7:20
